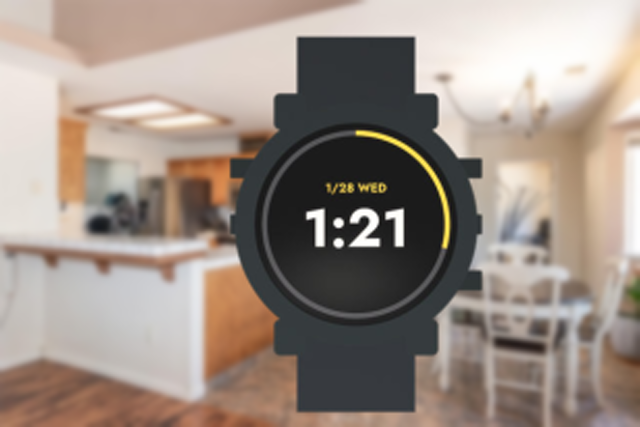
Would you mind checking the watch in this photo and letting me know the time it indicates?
1:21
